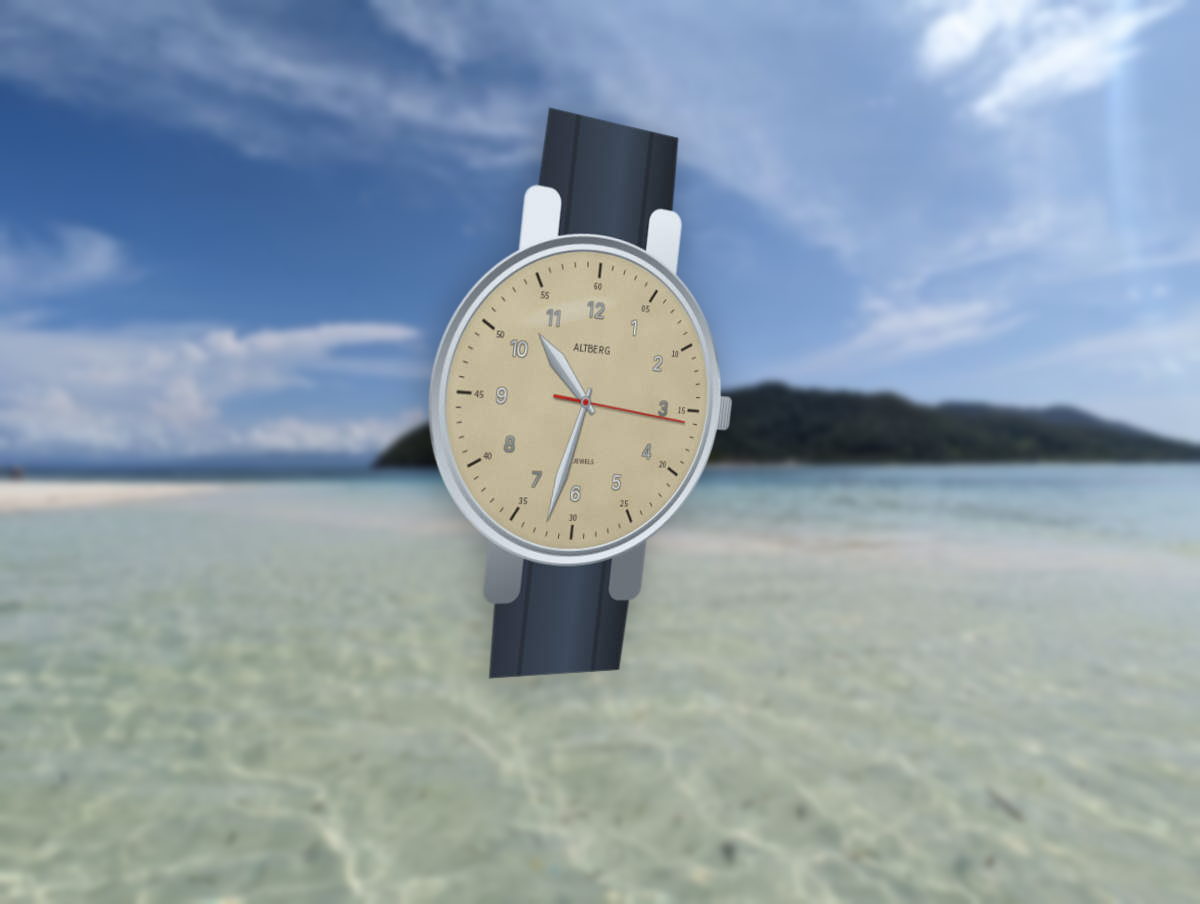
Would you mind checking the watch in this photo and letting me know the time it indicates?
10:32:16
